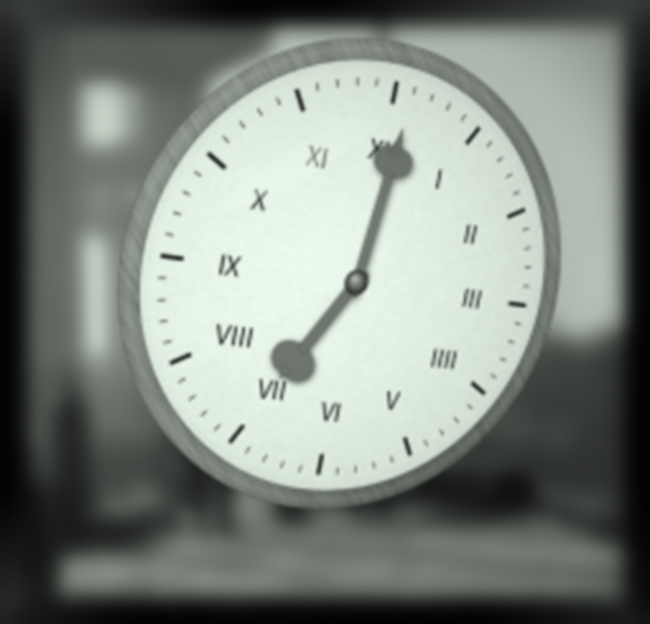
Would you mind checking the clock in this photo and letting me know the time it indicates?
7:01
